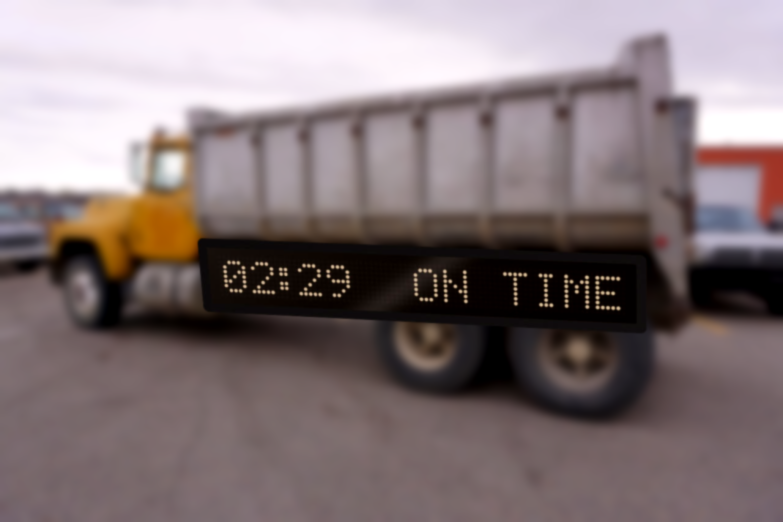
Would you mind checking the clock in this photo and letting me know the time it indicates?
2:29
